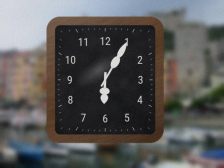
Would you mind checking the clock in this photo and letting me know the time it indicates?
6:05
